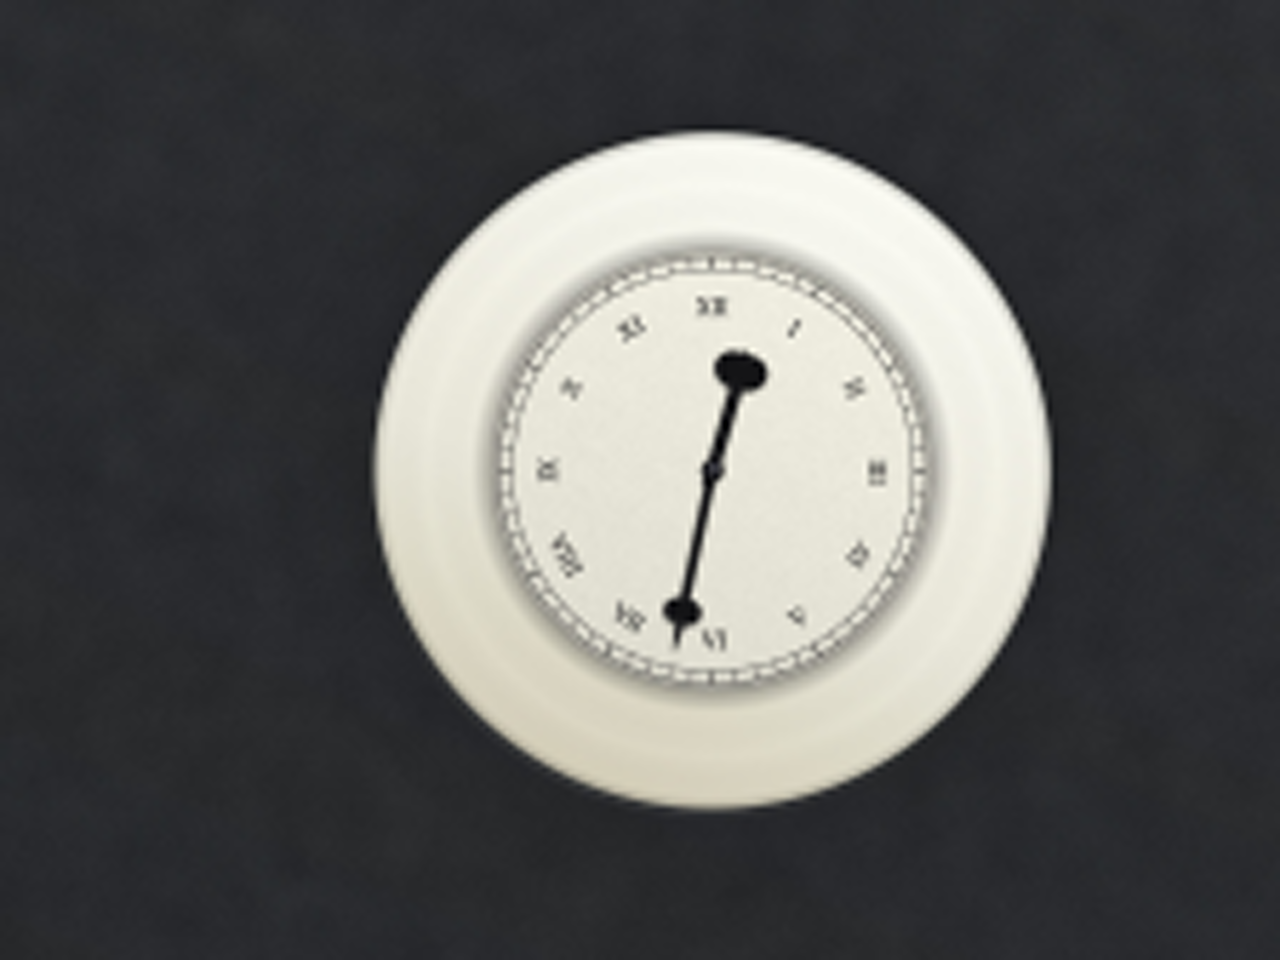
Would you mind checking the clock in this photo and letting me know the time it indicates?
12:32
